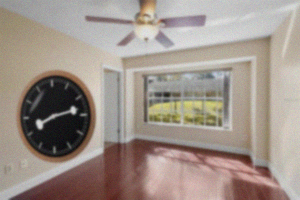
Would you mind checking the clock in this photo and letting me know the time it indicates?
8:13
